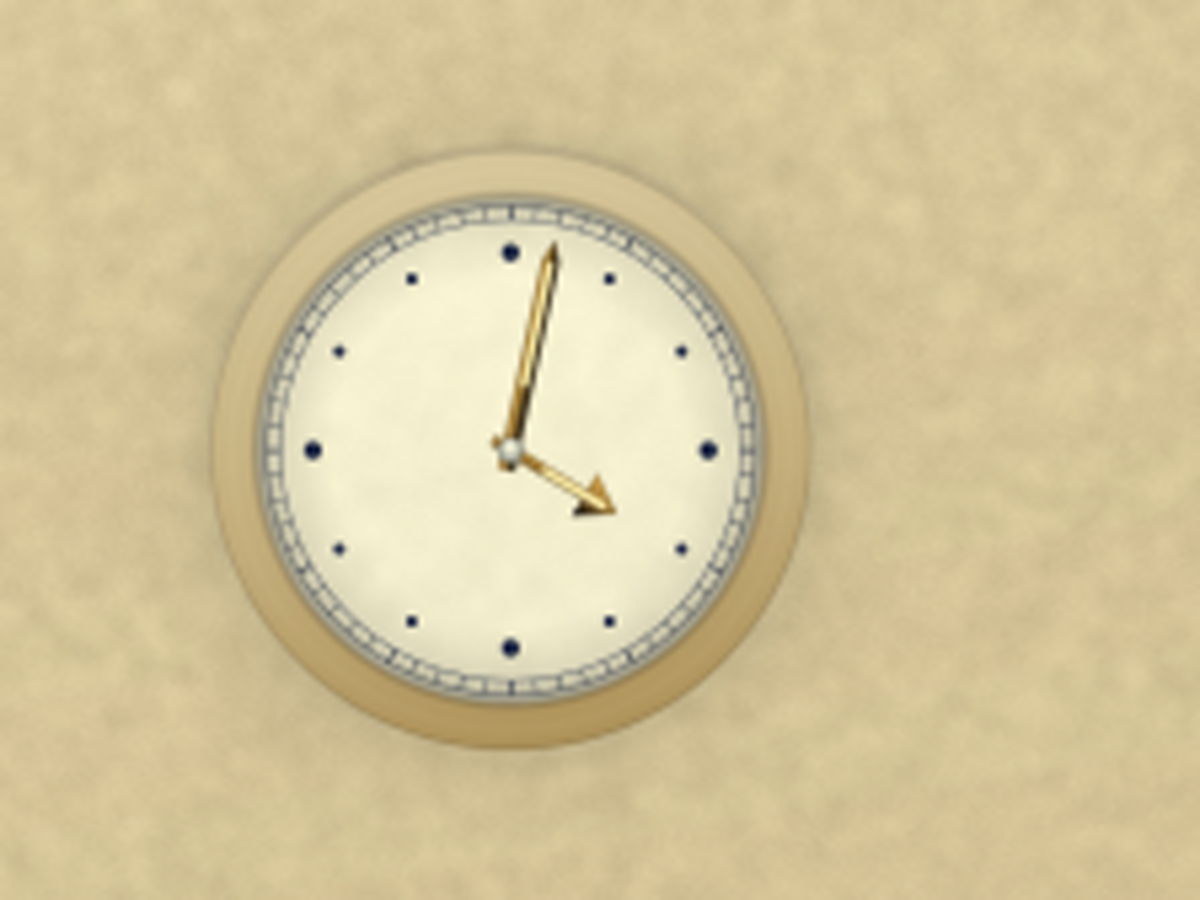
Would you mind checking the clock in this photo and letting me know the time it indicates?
4:02
